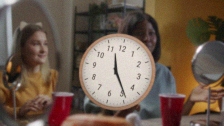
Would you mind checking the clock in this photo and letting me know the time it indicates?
11:24
